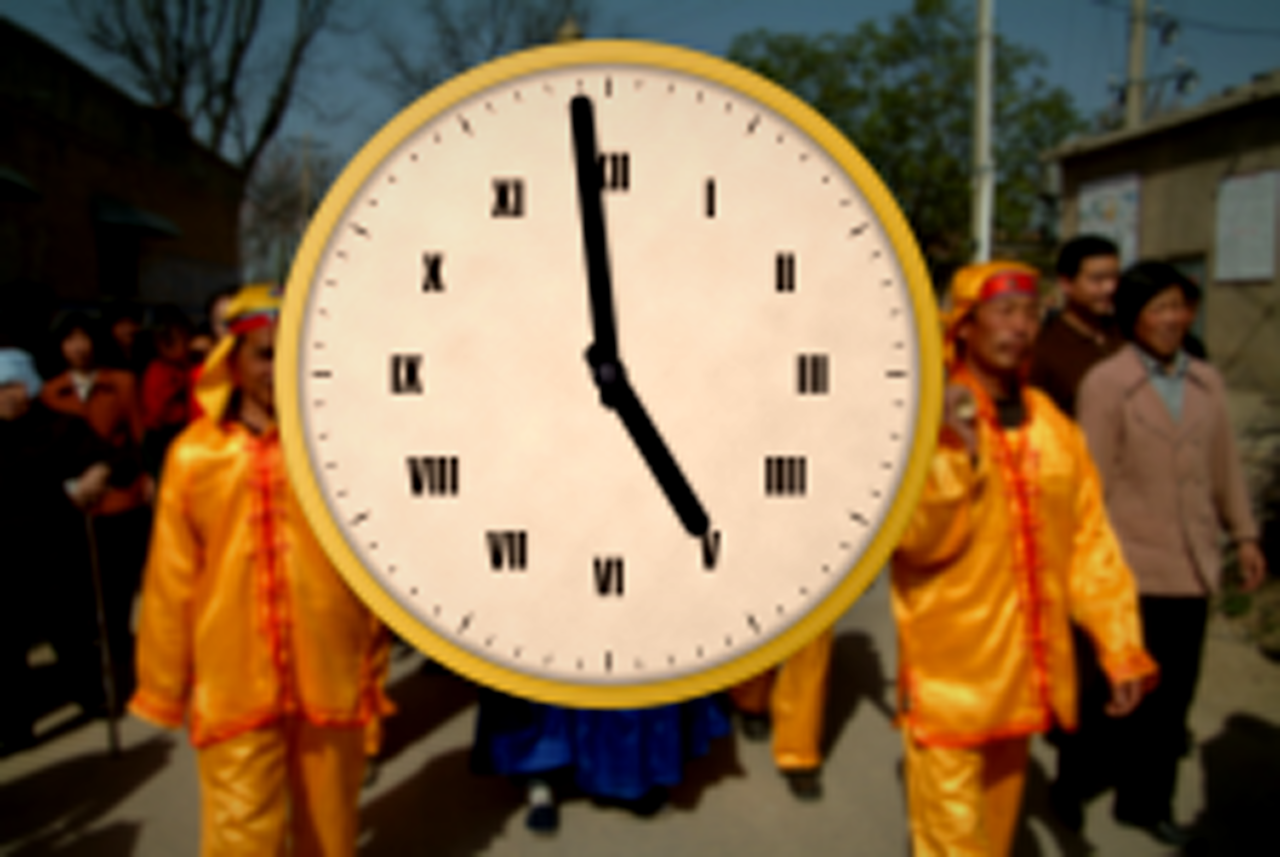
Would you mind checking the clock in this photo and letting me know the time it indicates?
4:59
